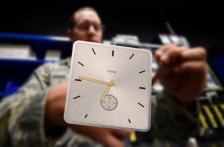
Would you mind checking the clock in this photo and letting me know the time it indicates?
6:46
